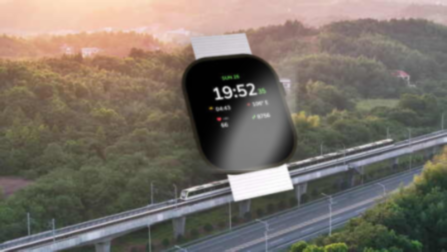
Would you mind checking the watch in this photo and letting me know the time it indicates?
19:52
